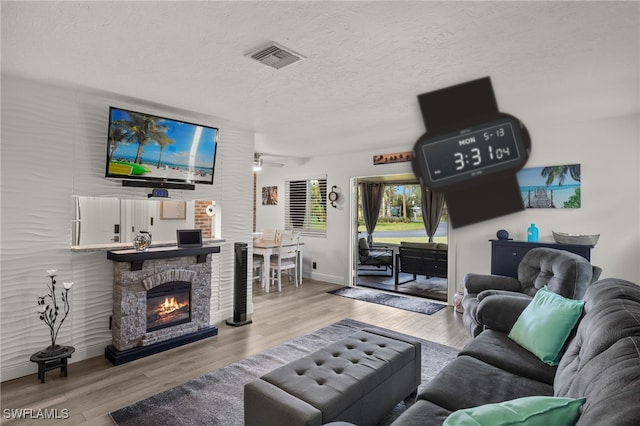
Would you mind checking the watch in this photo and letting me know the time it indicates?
3:31
